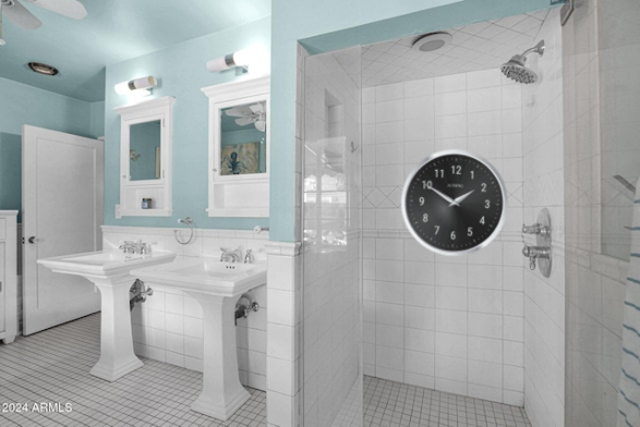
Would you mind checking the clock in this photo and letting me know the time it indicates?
1:50
